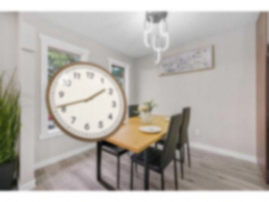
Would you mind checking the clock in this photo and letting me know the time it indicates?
1:41
